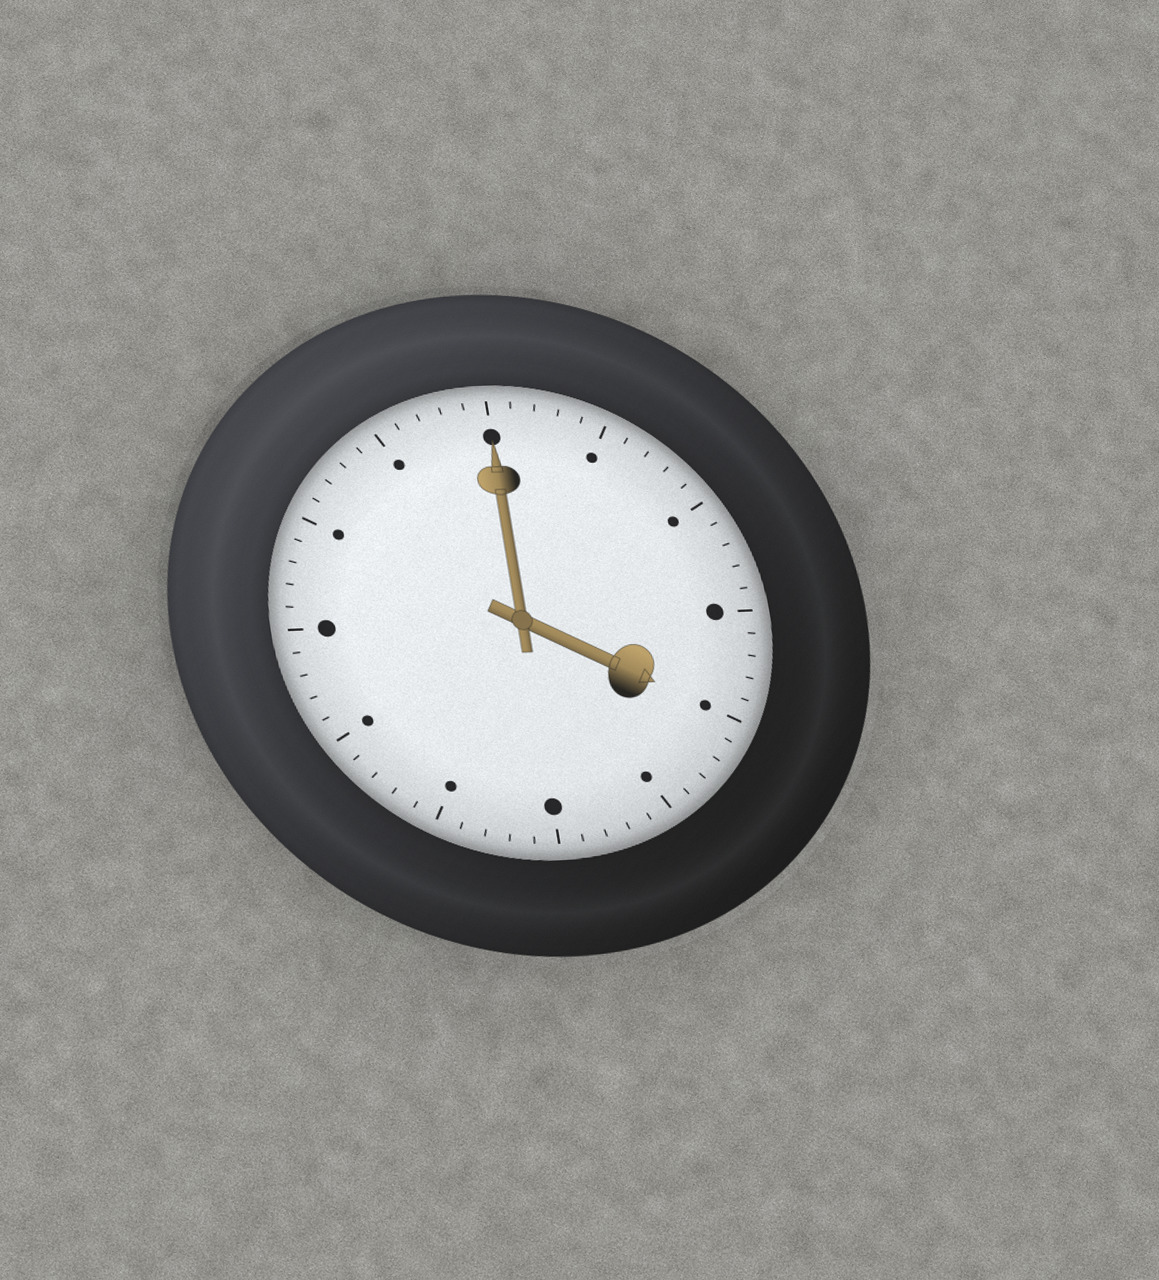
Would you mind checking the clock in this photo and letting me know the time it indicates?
4:00
